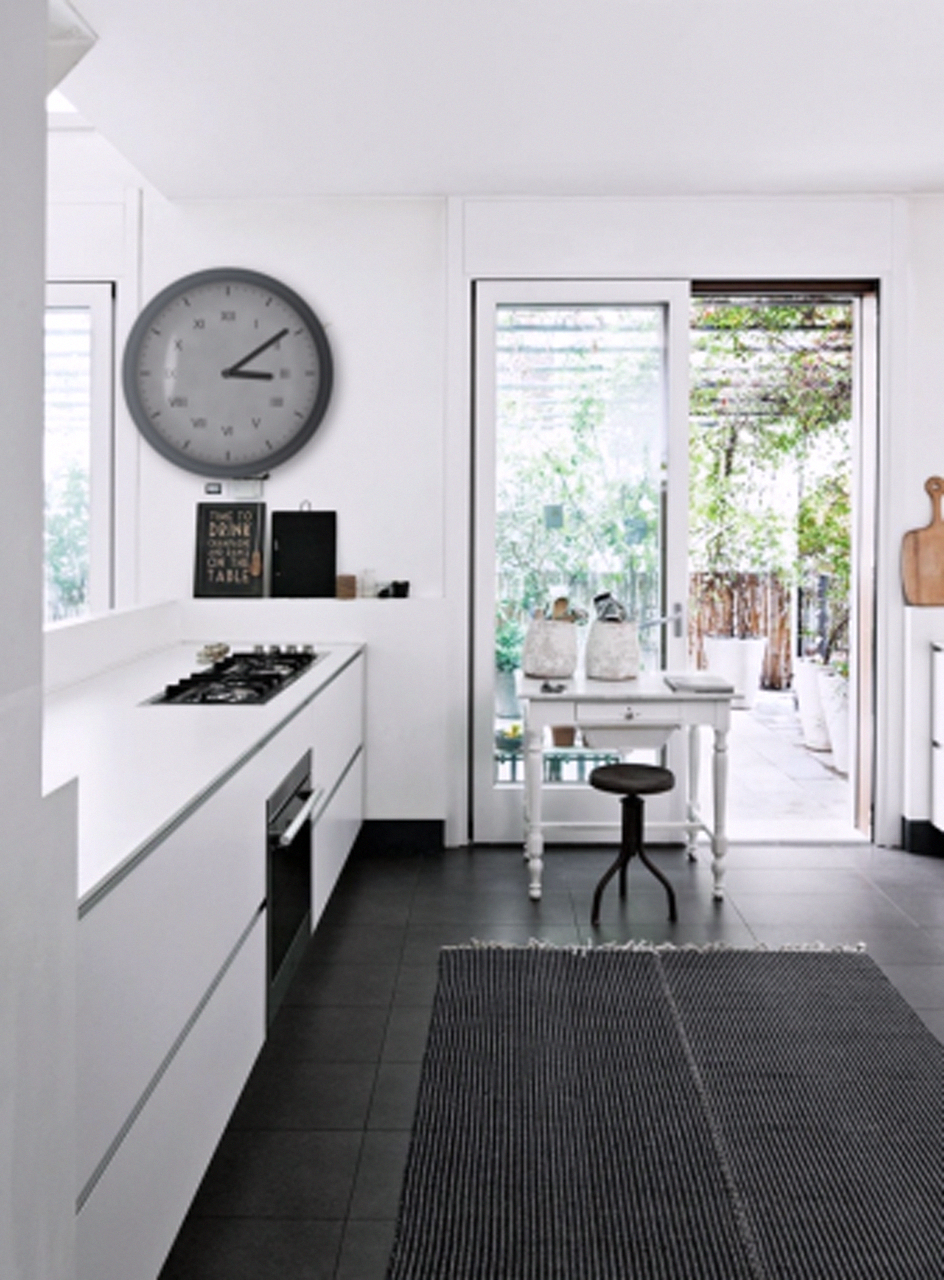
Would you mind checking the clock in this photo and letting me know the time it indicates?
3:09
